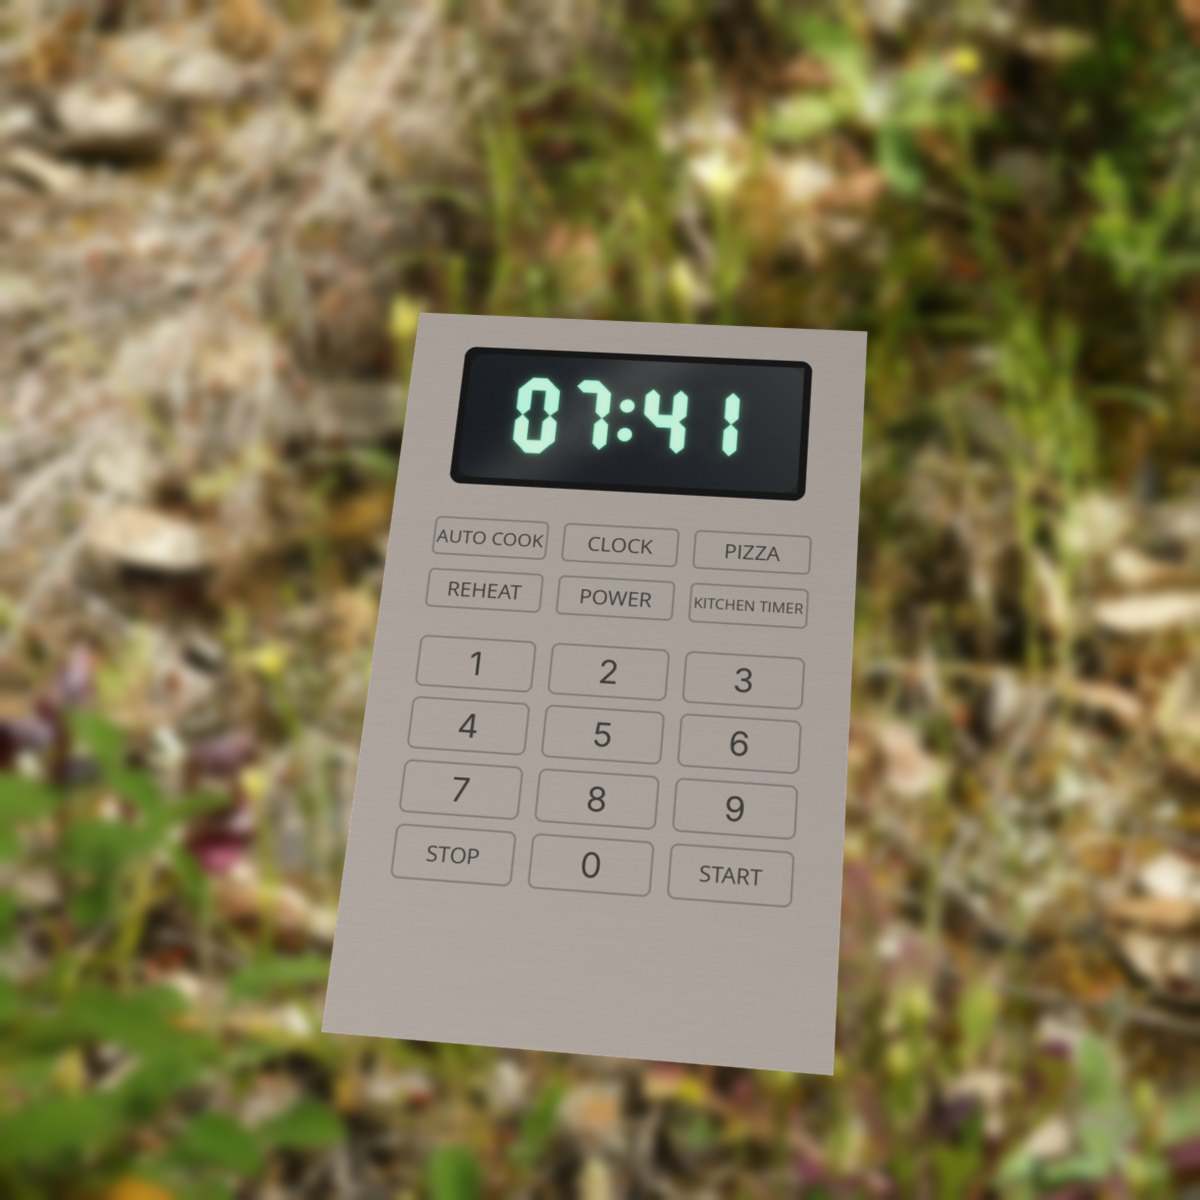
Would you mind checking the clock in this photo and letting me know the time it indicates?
7:41
